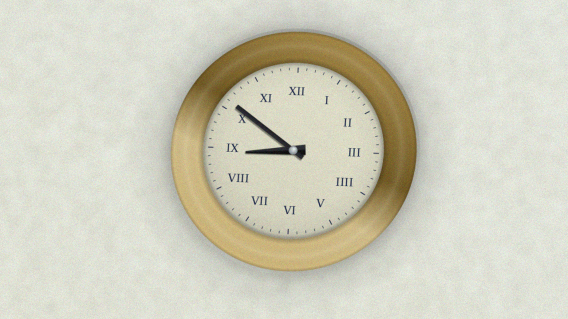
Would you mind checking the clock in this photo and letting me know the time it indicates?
8:51
